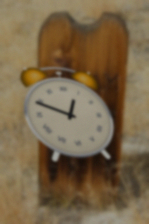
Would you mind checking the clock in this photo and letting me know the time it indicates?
12:49
